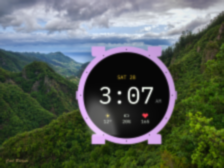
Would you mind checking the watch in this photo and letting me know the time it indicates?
3:07
